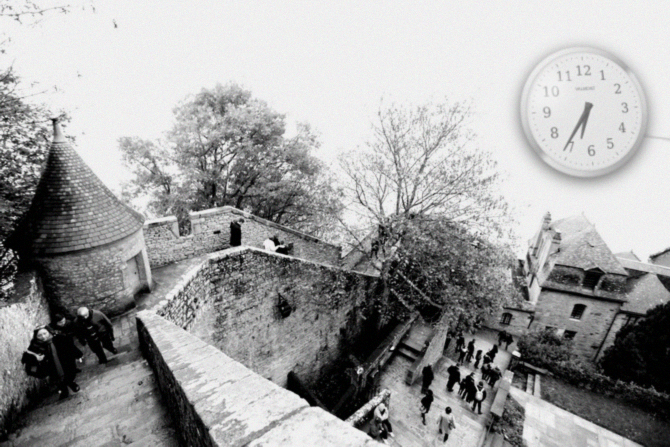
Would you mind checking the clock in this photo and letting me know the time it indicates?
6:36
